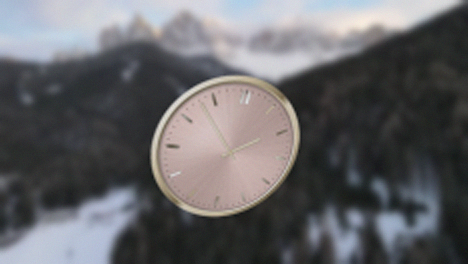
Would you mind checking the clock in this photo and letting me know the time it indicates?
1:53
